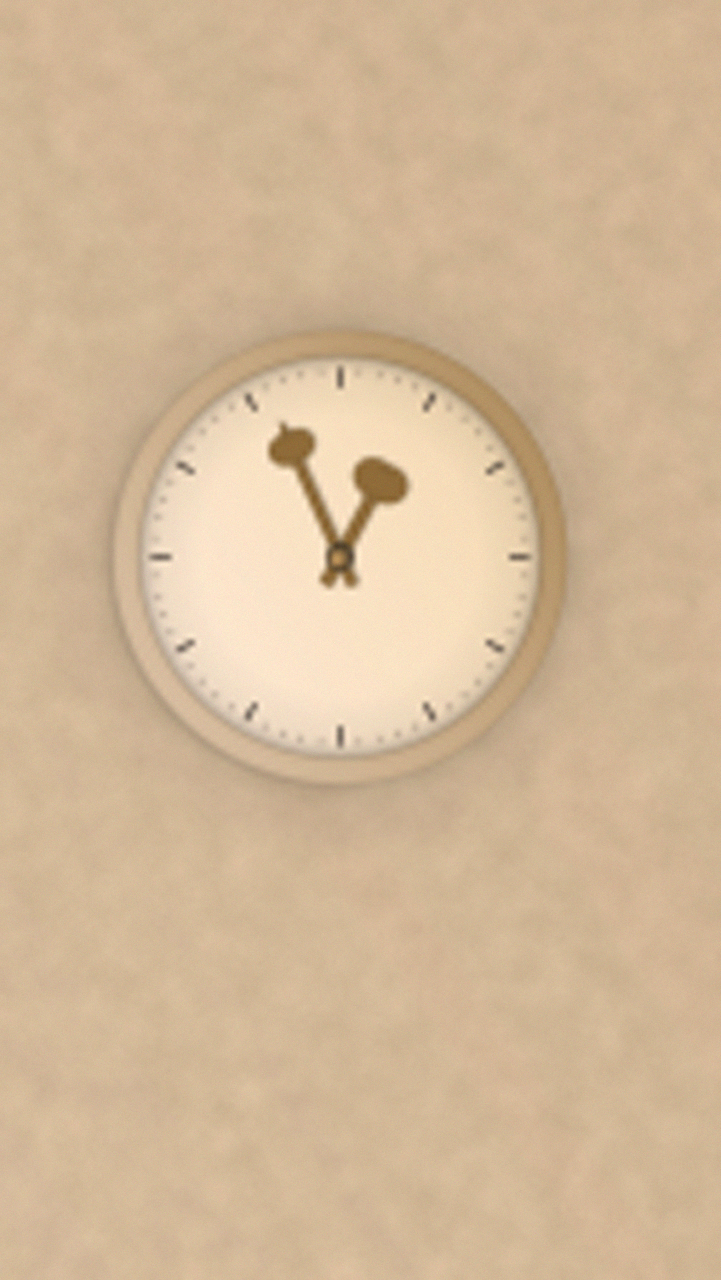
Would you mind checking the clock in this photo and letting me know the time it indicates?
12:56
